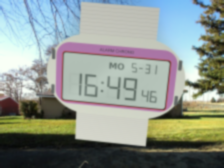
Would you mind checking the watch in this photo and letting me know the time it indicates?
16:49:46
